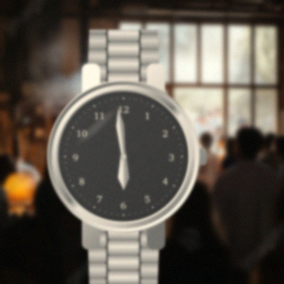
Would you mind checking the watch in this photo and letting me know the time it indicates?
5:59
